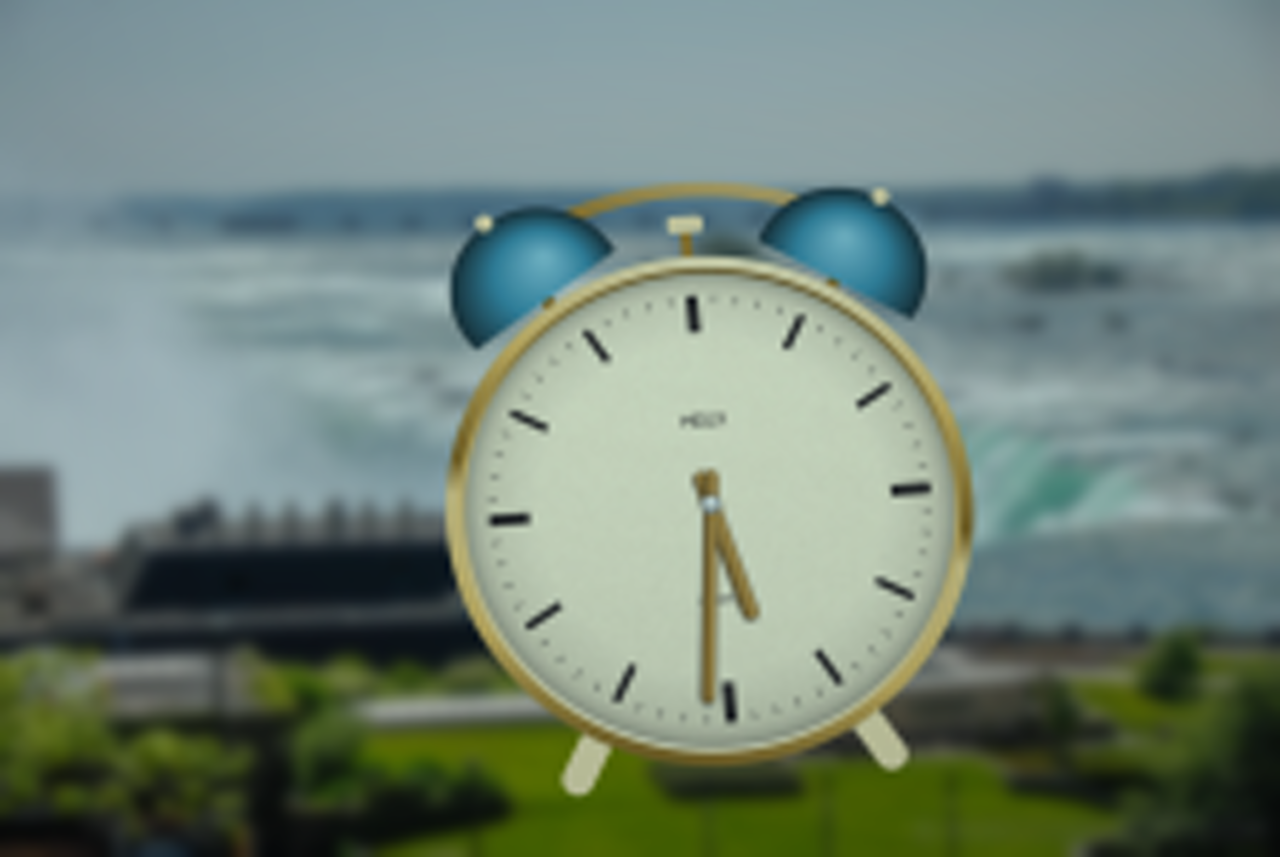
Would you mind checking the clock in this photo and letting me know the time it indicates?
5:31
